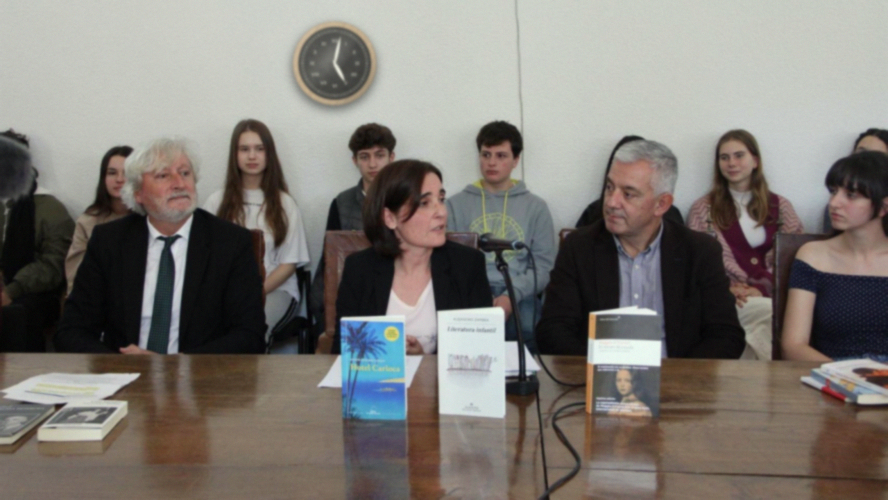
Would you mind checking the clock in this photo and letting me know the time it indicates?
5:02
